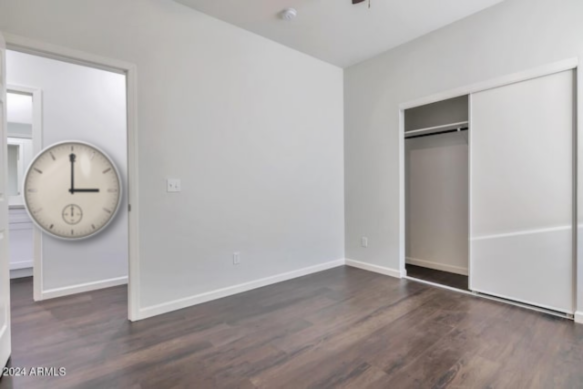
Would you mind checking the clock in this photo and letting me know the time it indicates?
3:00
